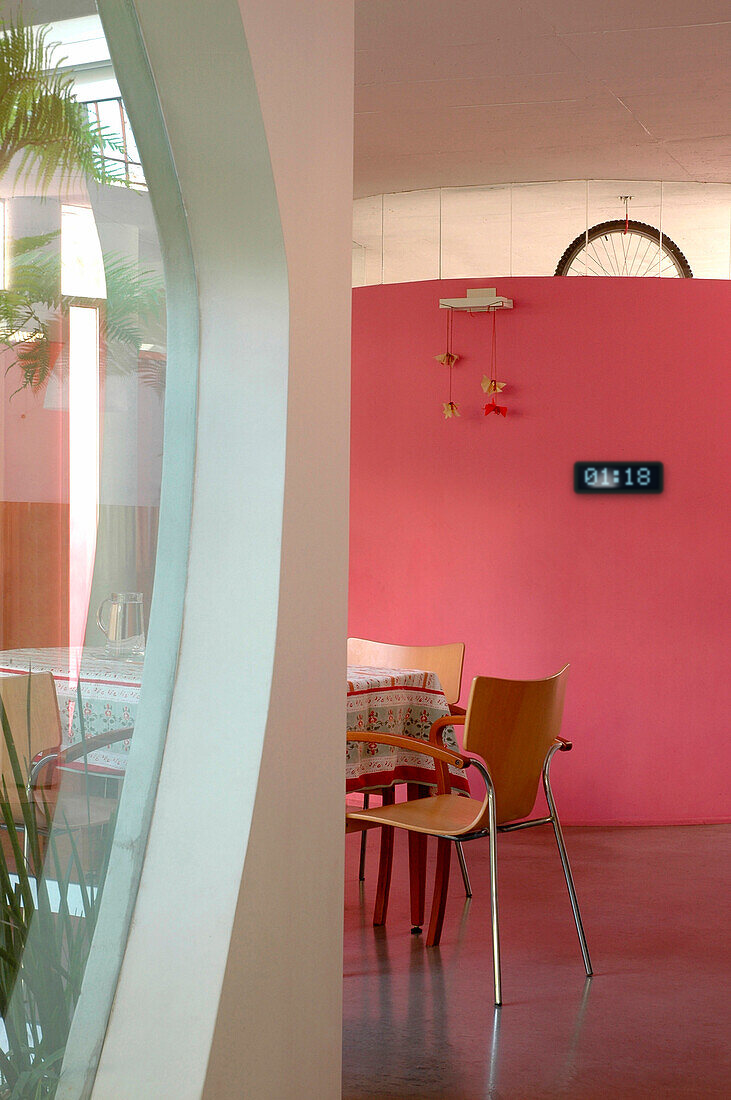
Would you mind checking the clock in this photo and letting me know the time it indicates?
1:18
